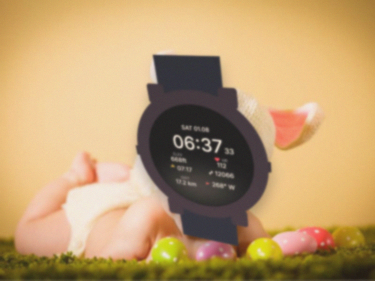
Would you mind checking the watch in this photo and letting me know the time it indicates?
6:37
